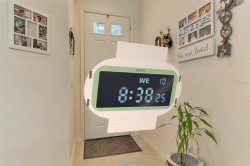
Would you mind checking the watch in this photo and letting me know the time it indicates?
8:38:25
